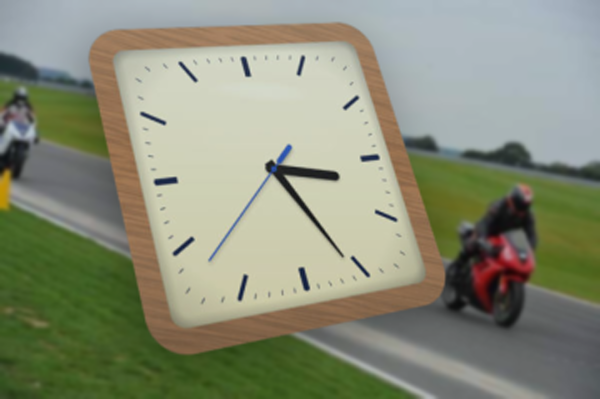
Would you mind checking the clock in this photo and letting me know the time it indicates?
3:25:38
